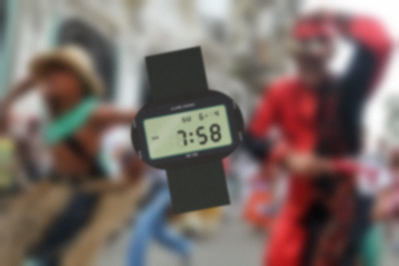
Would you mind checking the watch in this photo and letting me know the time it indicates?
7:58
